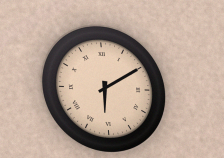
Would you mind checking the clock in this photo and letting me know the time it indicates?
6:10
